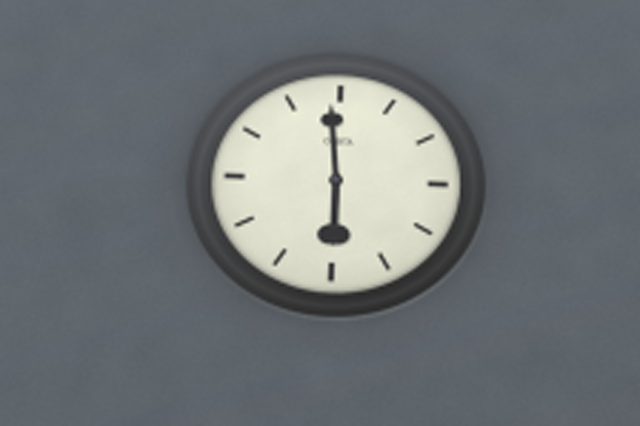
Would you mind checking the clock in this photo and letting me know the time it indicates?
5:59
